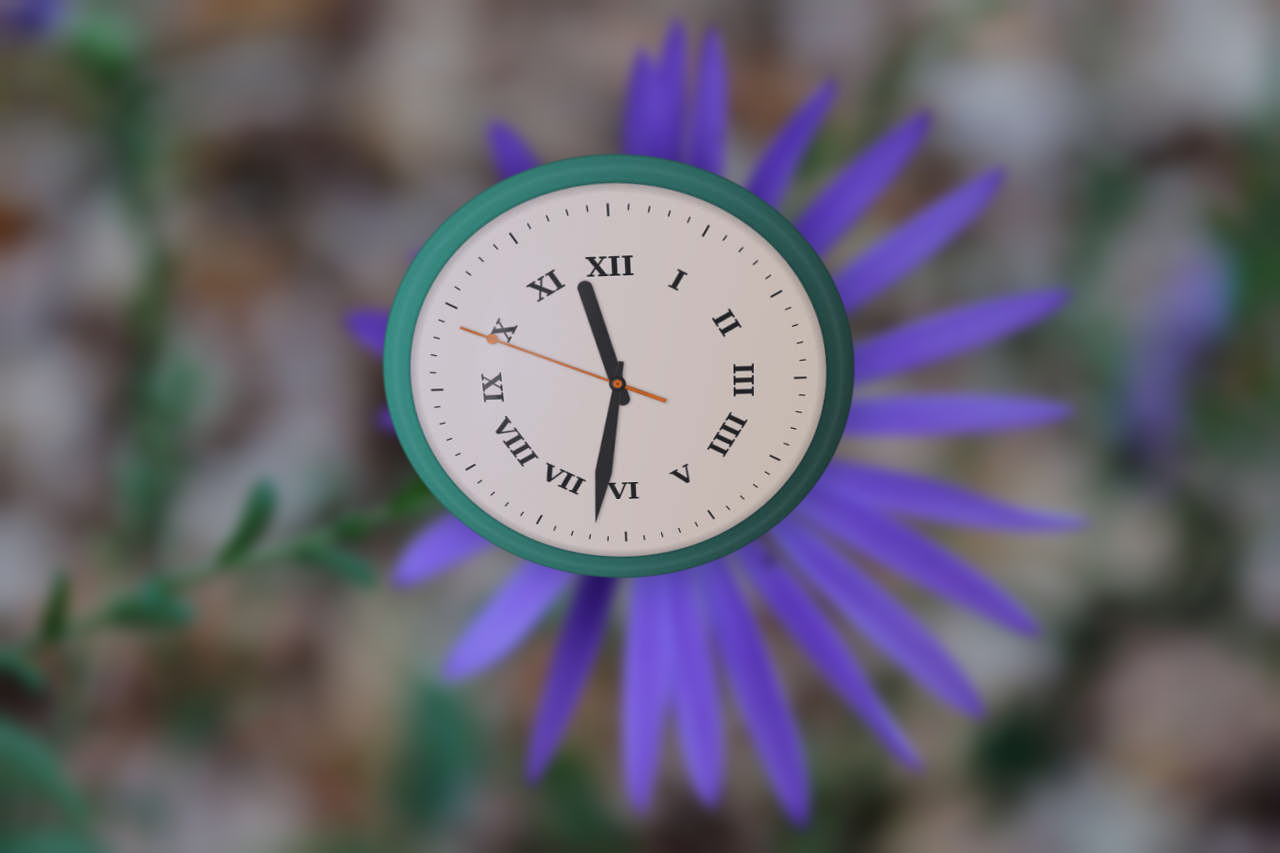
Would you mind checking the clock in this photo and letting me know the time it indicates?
11:31:49
